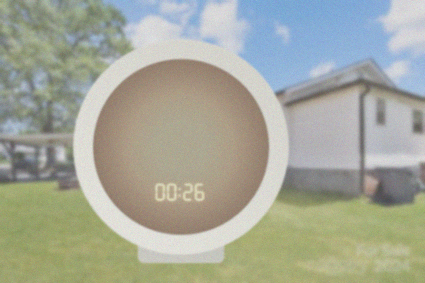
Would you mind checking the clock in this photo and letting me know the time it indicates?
0:26
